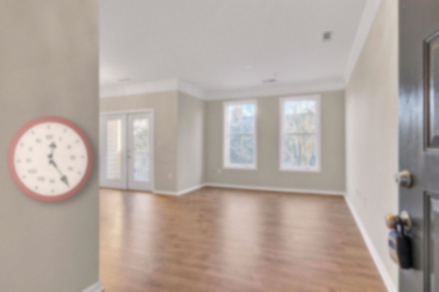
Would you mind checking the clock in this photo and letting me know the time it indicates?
12:25
